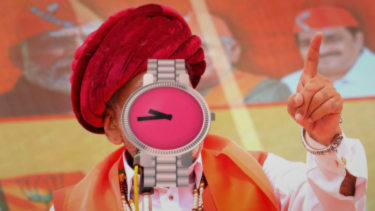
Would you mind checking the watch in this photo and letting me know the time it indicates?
9:44
